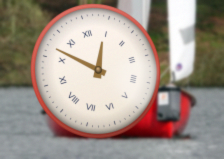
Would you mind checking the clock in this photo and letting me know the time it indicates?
12:52
